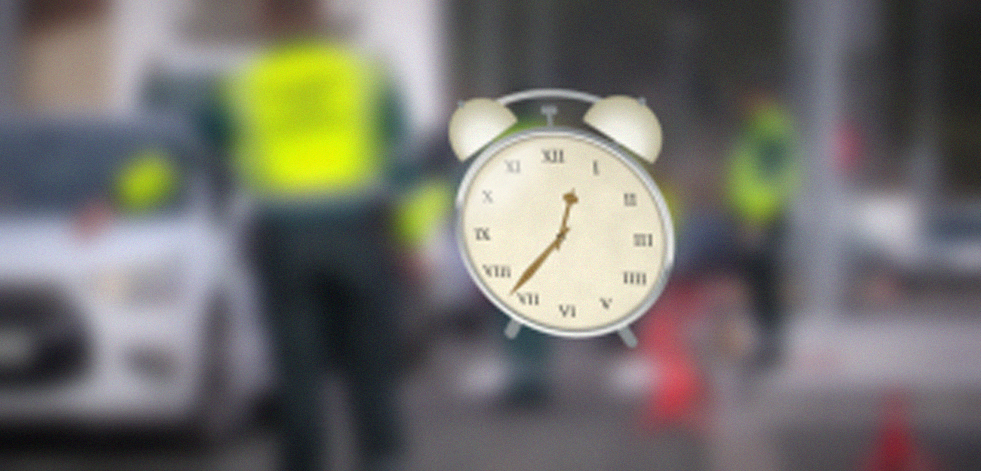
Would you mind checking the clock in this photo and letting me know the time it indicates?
12:37
